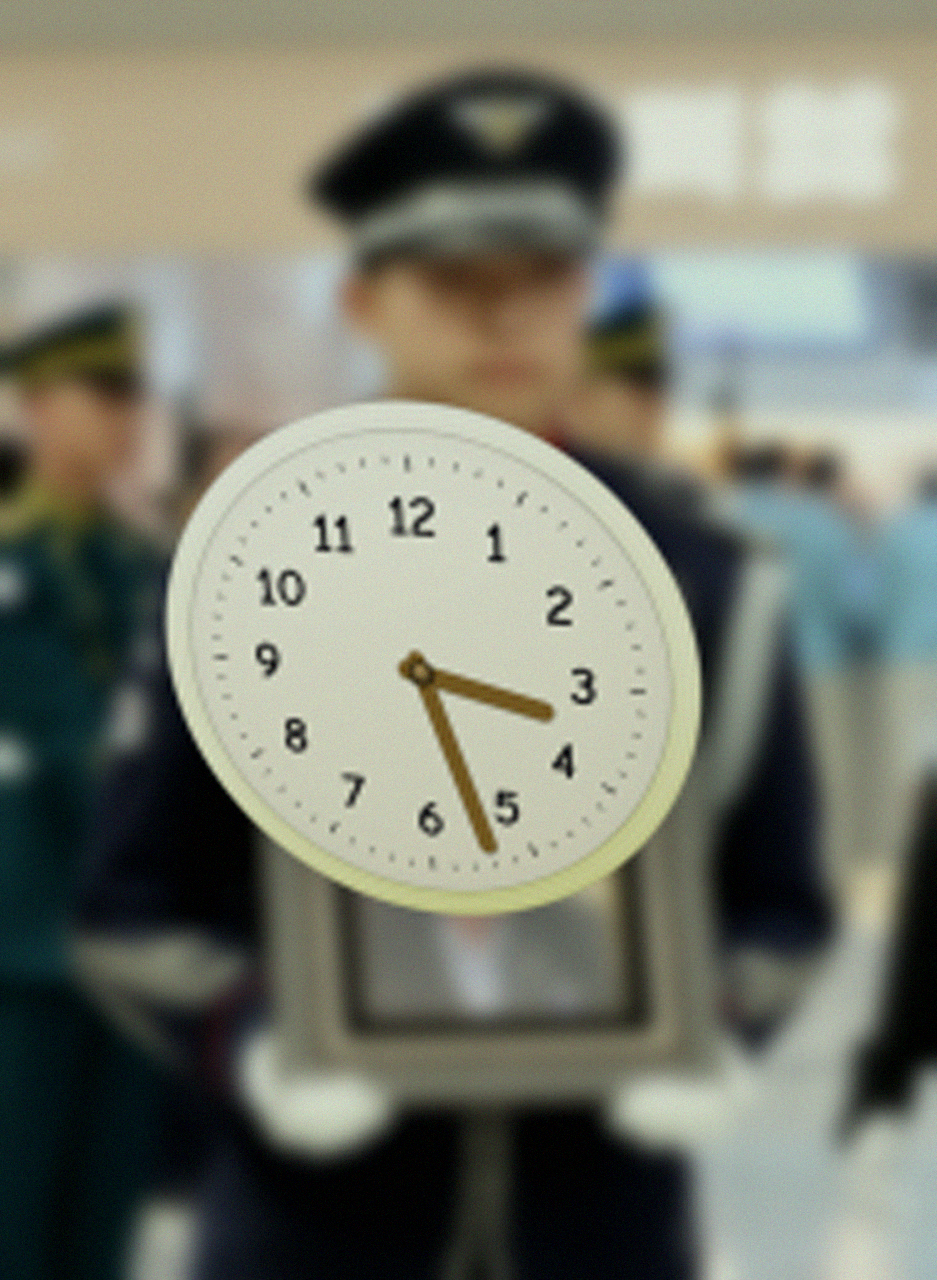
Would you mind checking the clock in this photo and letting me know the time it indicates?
3:27
